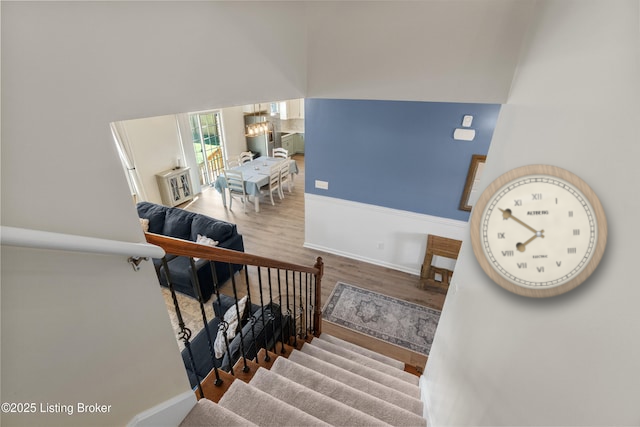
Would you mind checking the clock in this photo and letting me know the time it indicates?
7:51
